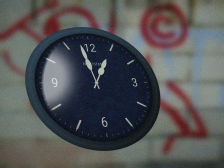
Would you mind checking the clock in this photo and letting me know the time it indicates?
12:58
